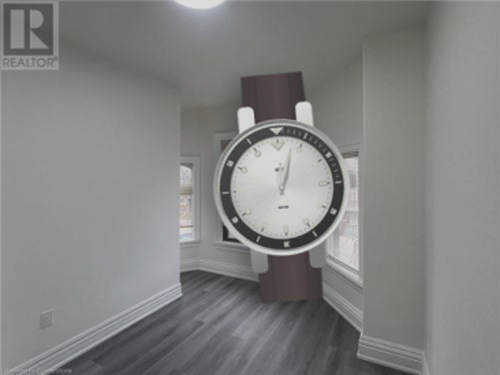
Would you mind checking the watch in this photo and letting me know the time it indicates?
12:03
